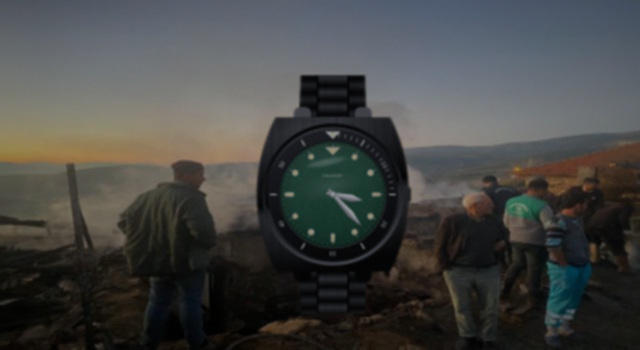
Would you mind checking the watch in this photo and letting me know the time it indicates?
3:23
